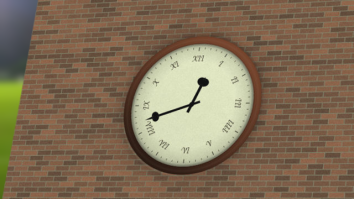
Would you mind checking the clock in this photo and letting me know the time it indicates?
12:42
